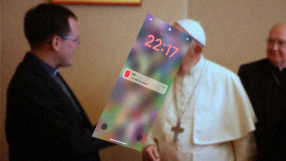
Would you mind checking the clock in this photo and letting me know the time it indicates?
22:17
